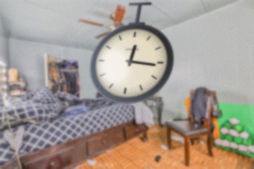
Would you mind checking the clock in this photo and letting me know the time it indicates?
12:16
